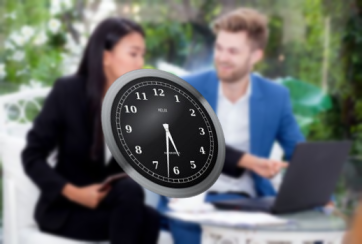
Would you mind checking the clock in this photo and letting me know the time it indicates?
5:32
